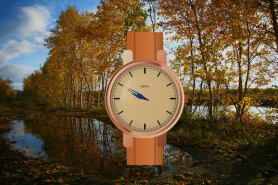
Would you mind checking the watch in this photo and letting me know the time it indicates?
9:50
